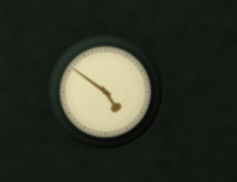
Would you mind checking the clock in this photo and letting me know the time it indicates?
4:51
